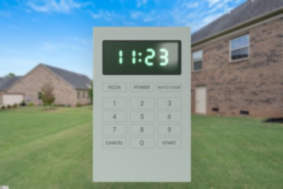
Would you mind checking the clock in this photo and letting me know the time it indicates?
11:23
